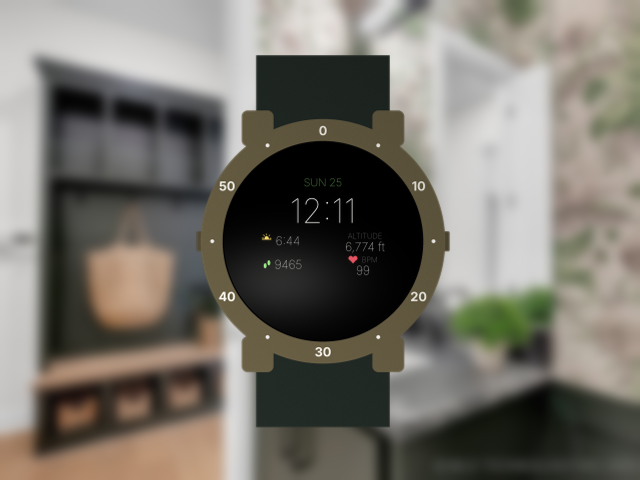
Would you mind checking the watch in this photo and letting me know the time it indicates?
12:11
